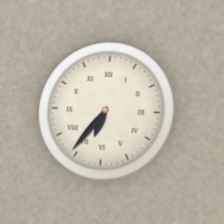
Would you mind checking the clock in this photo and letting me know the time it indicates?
6:36
